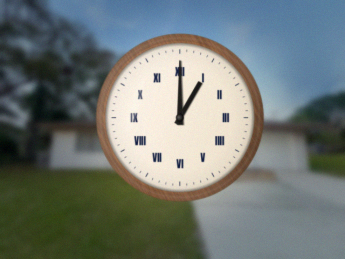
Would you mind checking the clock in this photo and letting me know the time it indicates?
1:00
